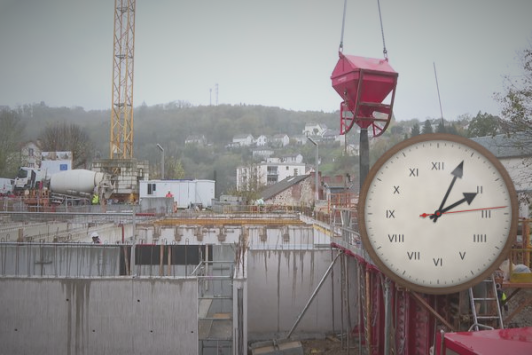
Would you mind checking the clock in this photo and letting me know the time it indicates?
2:04:14
